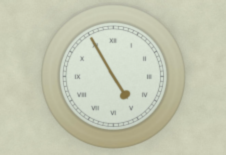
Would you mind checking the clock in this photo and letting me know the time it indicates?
4:55
